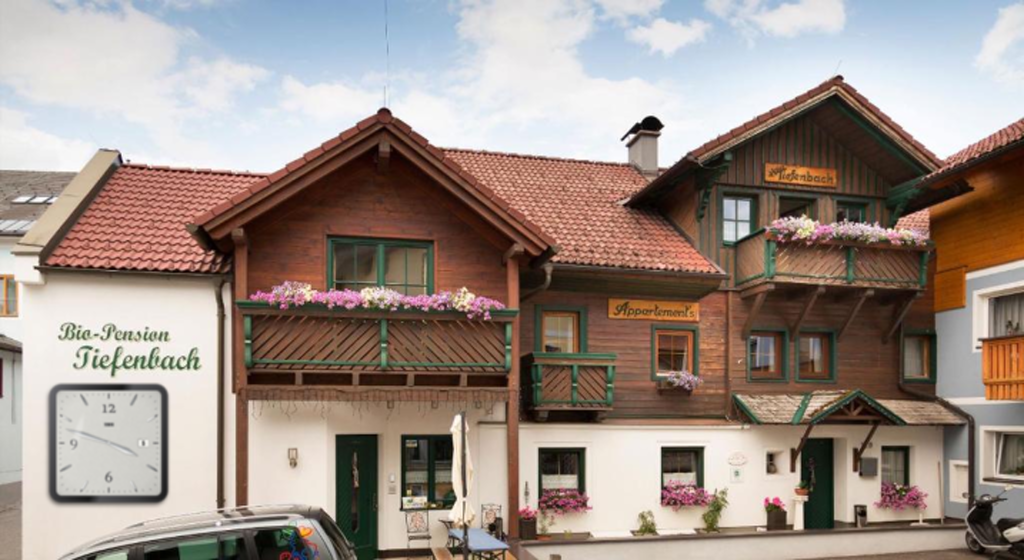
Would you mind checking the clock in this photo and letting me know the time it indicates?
3:48
